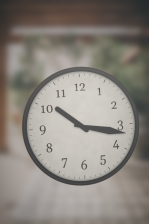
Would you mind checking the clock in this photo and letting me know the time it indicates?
10:17
